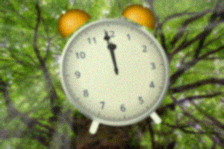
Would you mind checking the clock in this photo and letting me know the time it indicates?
11:59
